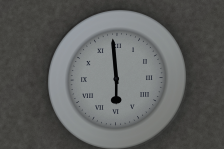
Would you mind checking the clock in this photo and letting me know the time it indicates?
5:59
